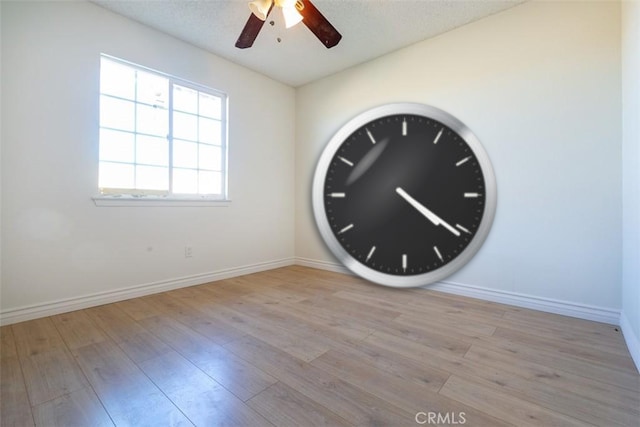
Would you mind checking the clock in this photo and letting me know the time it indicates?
4:21
